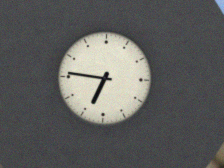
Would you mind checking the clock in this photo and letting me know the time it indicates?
6:46
